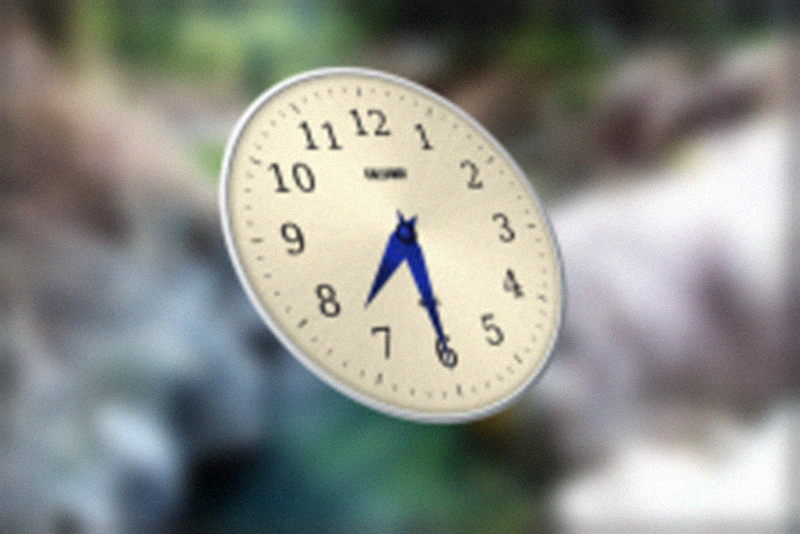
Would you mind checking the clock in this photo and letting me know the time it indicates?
7:30
